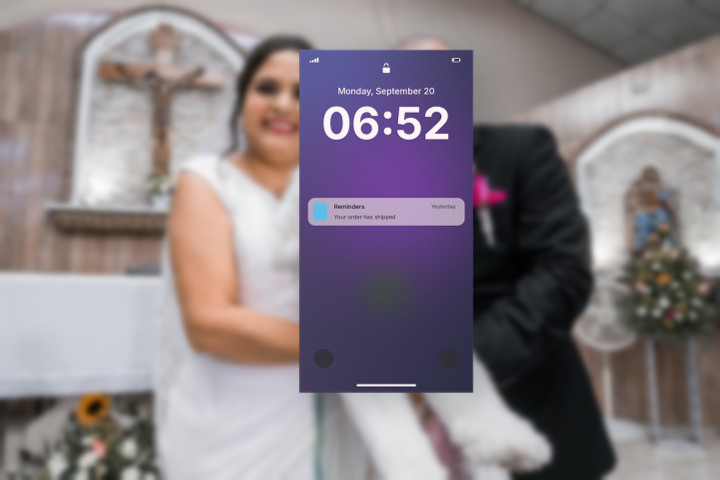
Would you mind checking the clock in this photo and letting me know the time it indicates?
6:52
